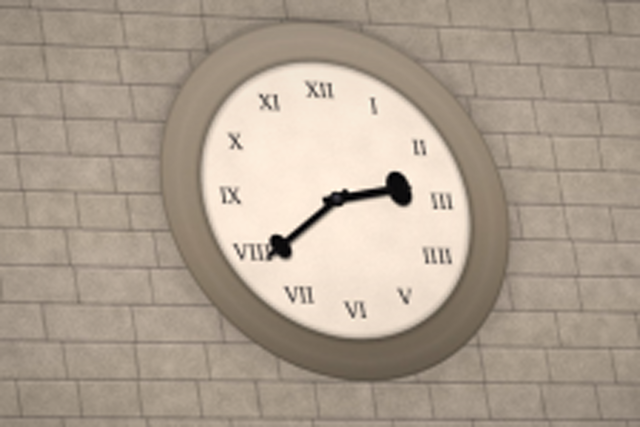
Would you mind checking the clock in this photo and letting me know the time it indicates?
2:39
